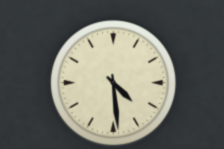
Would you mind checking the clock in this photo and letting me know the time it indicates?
4:29
